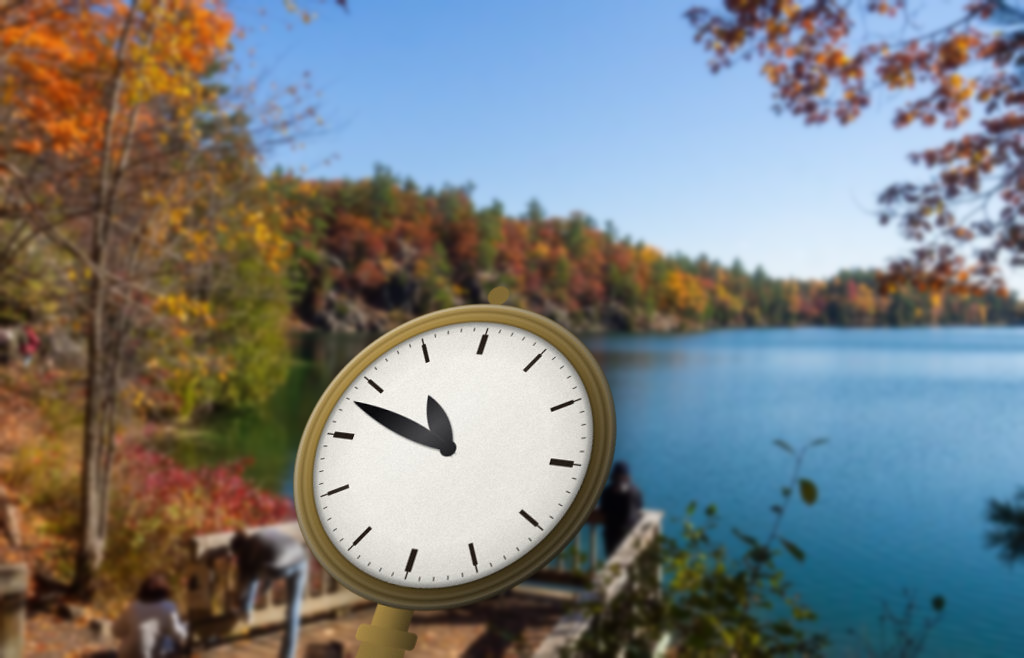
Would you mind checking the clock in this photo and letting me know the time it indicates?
10:48
